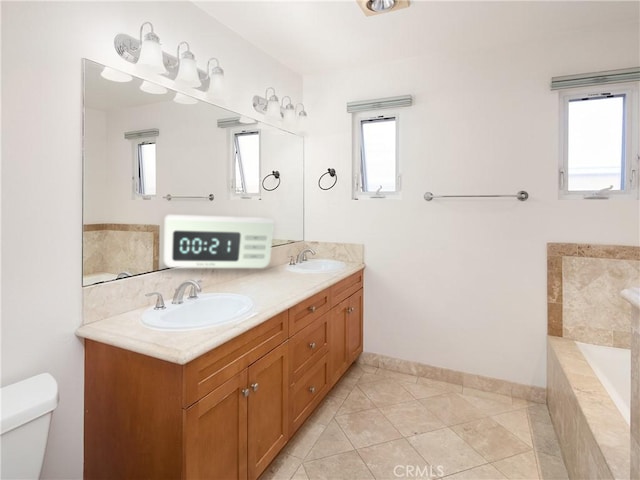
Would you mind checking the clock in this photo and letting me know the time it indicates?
0:21
